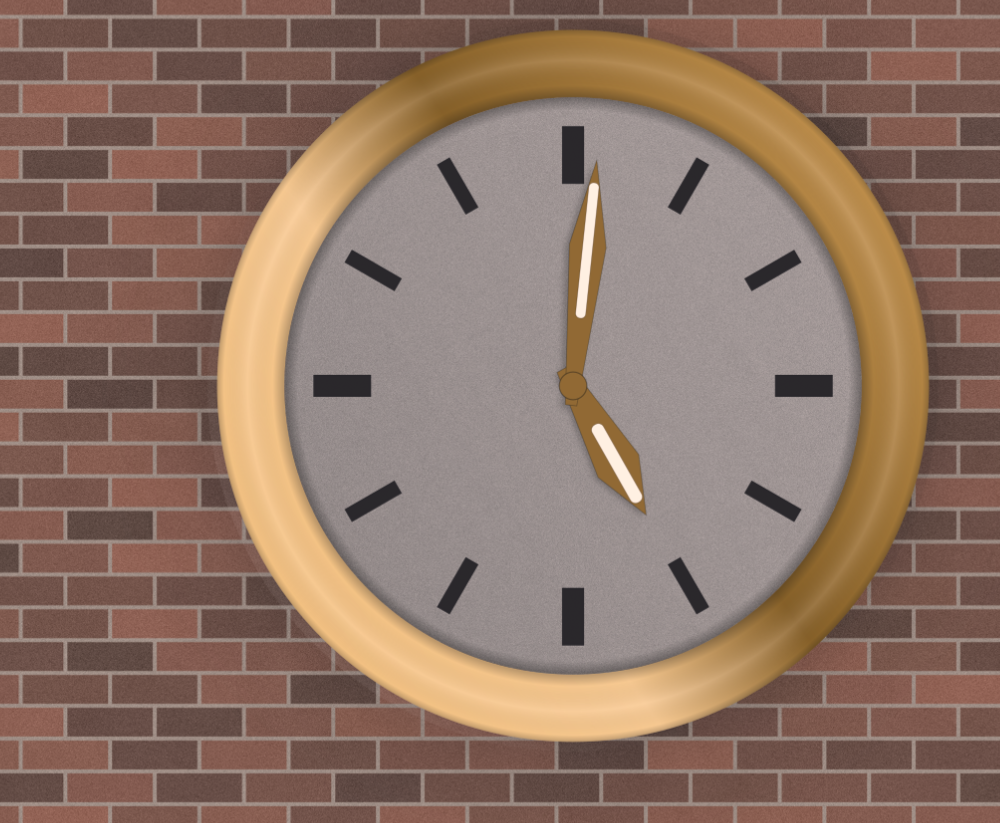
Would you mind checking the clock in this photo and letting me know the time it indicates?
5:01
